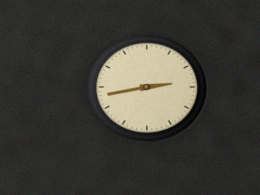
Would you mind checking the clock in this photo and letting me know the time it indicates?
2:43
